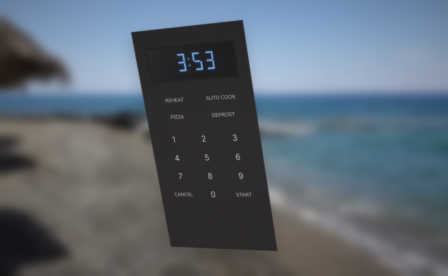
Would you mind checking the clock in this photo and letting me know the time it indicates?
3:53
